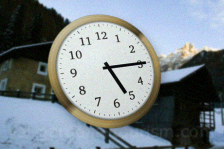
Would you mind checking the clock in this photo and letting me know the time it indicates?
5:15
